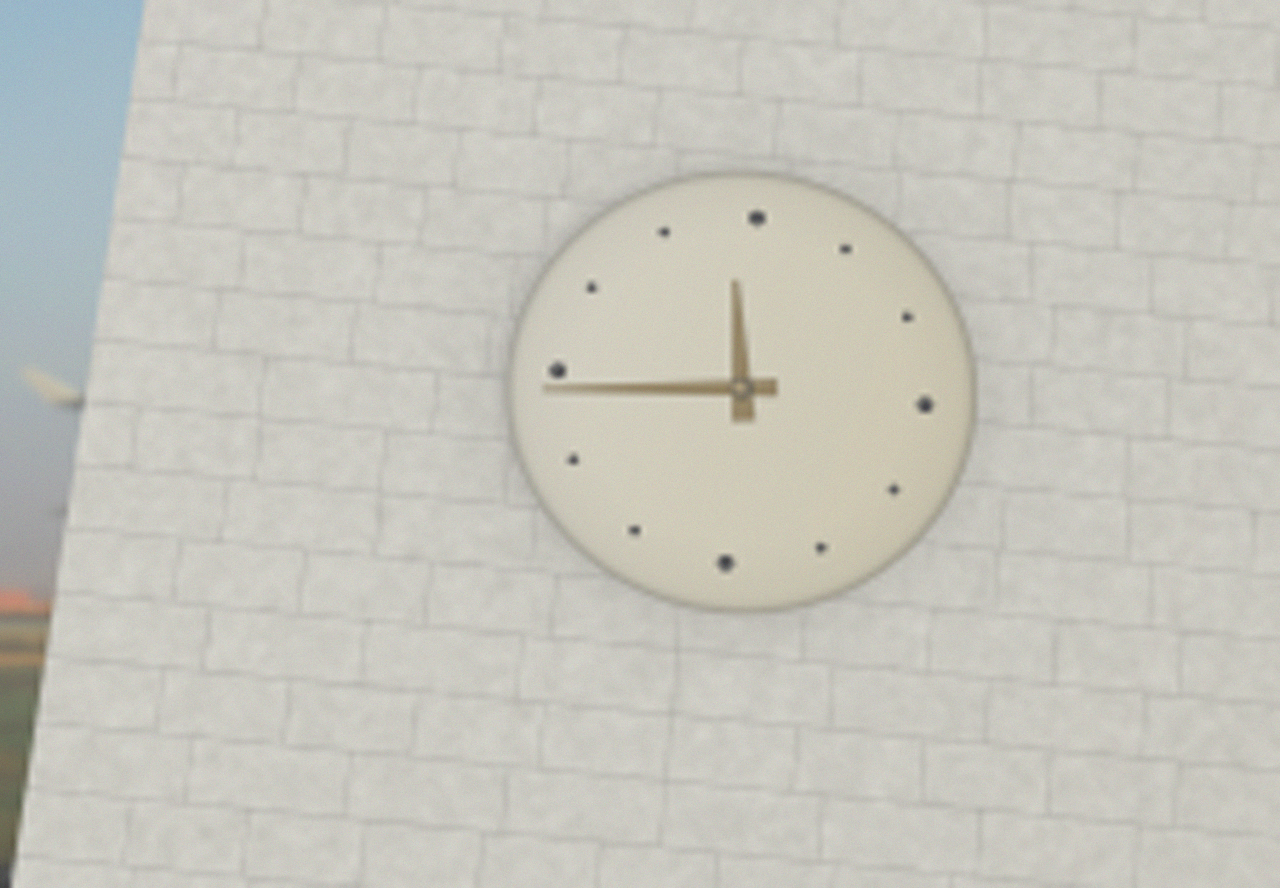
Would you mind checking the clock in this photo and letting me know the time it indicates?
11:44
